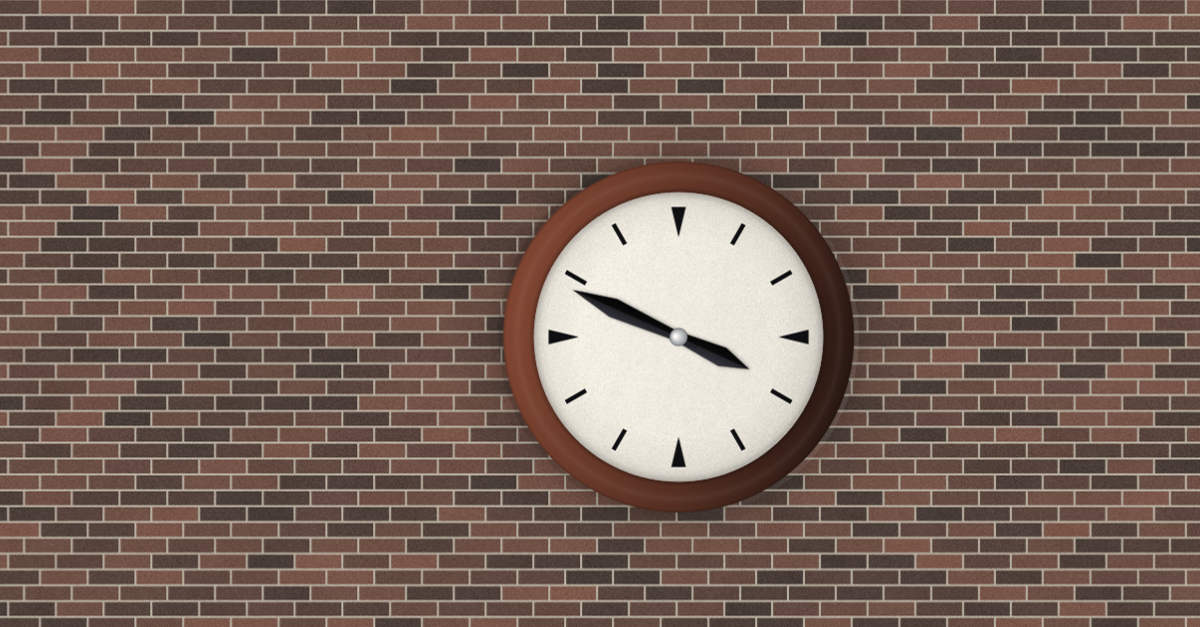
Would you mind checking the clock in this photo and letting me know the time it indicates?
3:49
